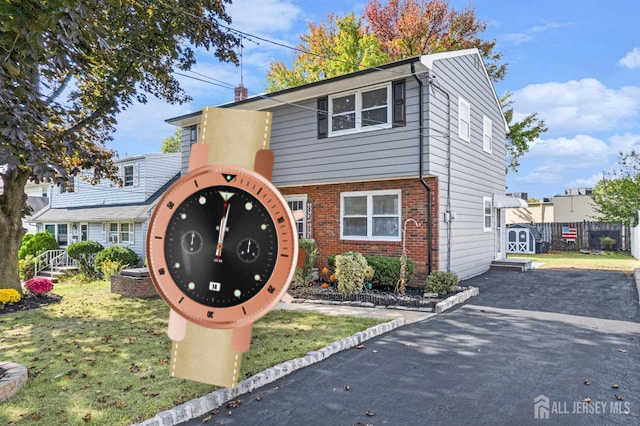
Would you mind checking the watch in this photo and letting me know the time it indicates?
12:01
